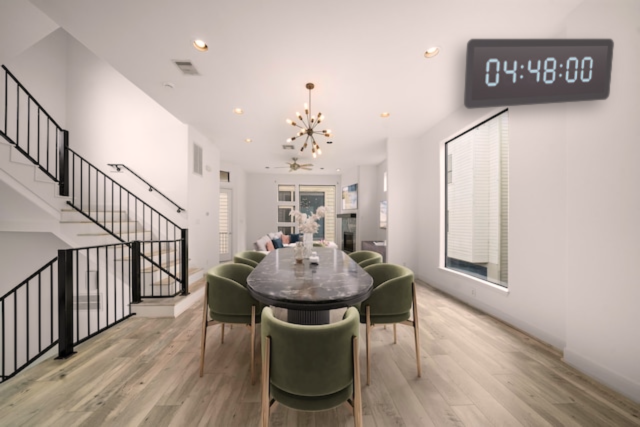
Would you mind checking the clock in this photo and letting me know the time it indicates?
4:48:00
